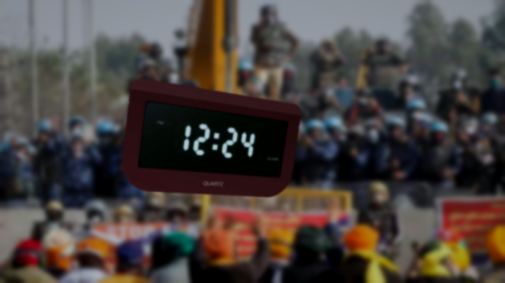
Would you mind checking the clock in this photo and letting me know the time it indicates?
12:24
